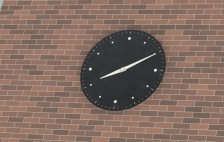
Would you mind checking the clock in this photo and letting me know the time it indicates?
8:10
